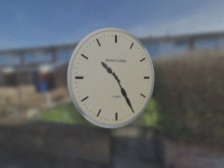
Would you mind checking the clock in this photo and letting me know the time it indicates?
10:25
